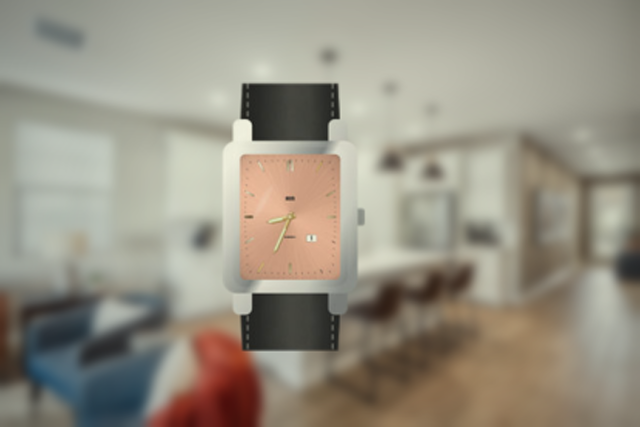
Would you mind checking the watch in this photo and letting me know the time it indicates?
8:34
